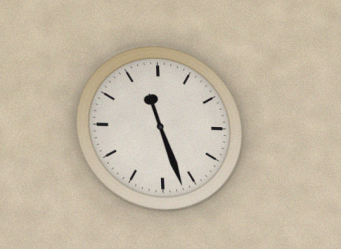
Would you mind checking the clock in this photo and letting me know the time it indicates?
11:27
